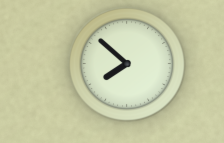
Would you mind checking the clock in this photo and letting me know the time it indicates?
7:52
